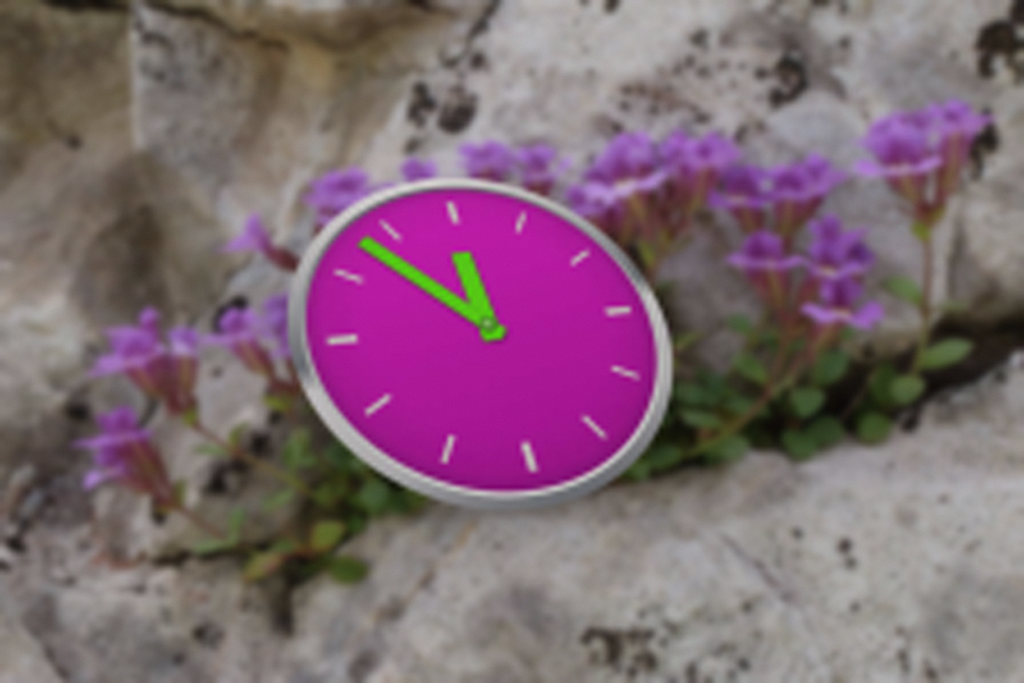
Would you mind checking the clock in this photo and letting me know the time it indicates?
11:53
